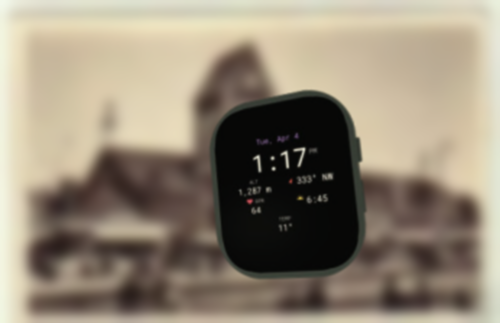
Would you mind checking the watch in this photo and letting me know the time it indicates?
1:17
